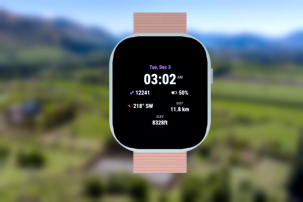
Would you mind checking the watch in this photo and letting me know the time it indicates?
3:02
